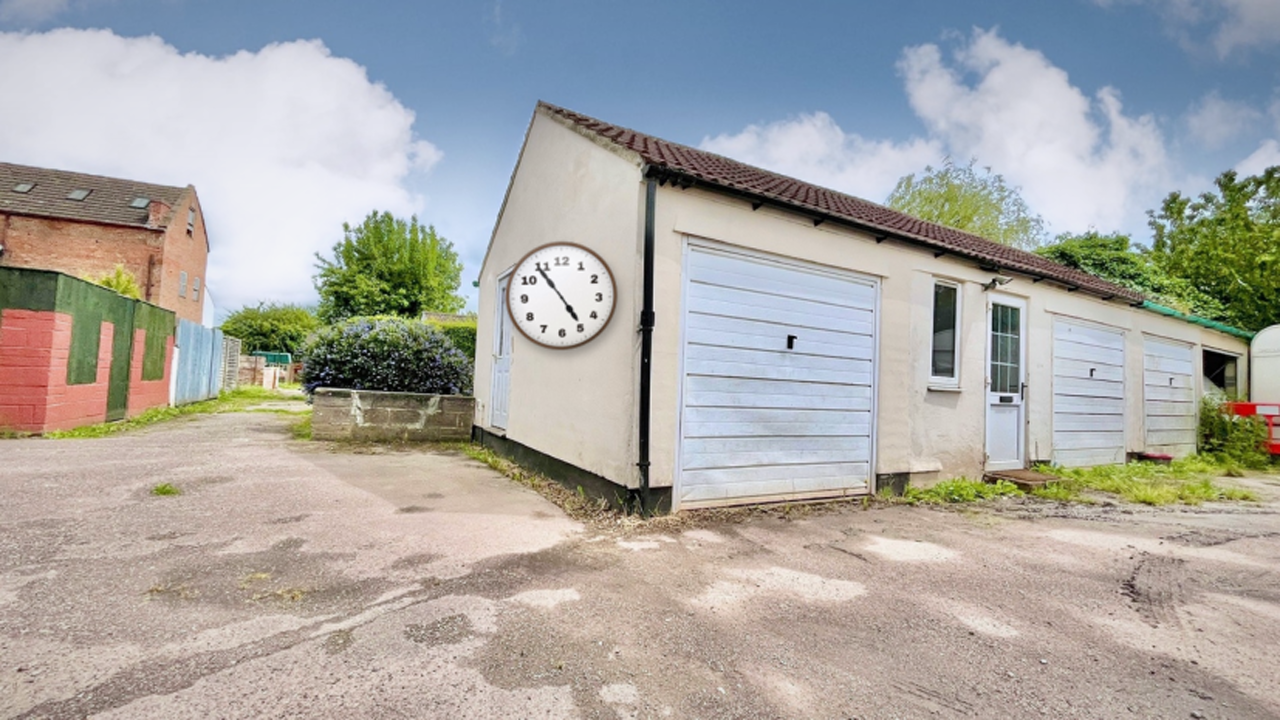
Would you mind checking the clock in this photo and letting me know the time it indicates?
4:54
